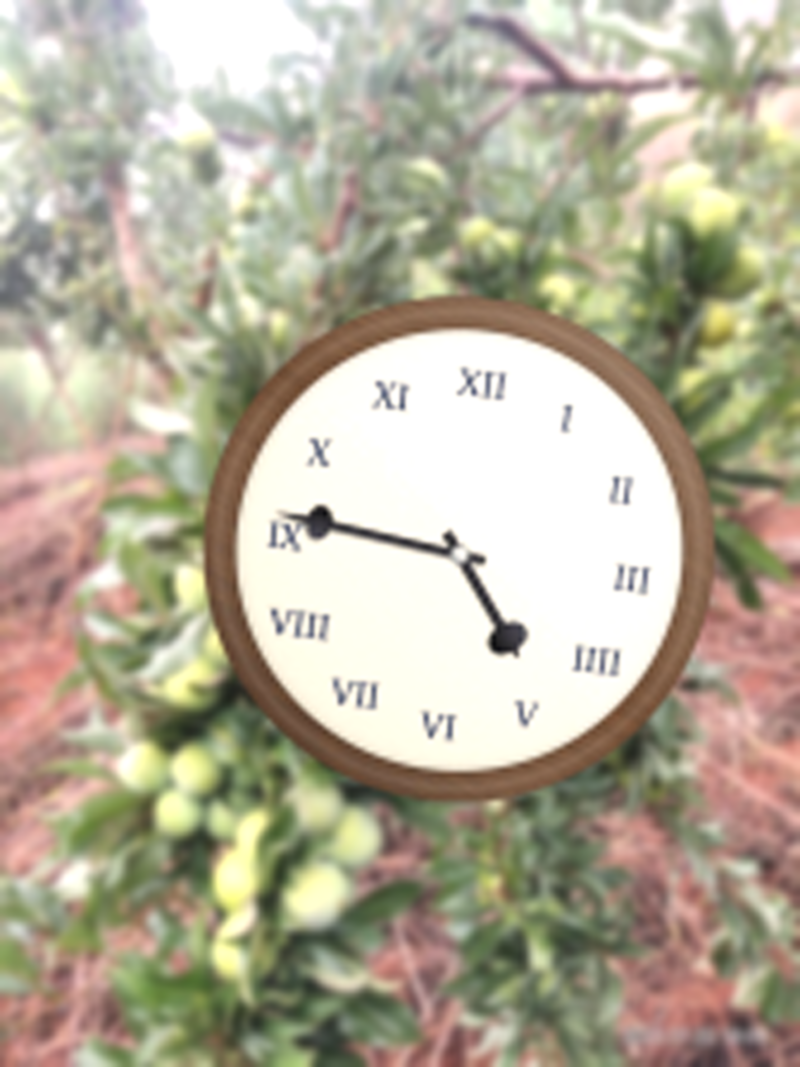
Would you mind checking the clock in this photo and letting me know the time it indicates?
4:46
